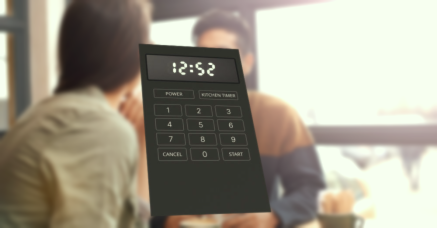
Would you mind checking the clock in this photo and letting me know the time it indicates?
12:52
